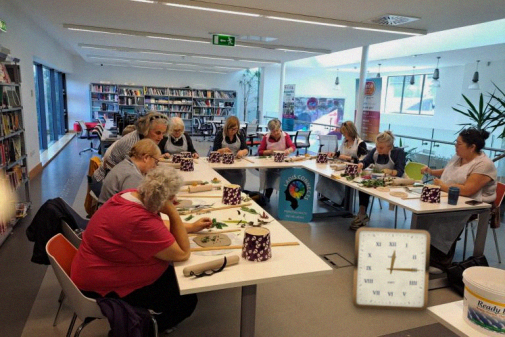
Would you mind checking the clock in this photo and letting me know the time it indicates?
12:15
